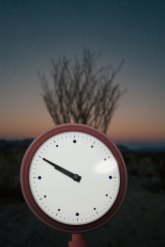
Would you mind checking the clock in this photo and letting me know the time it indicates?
9:50
